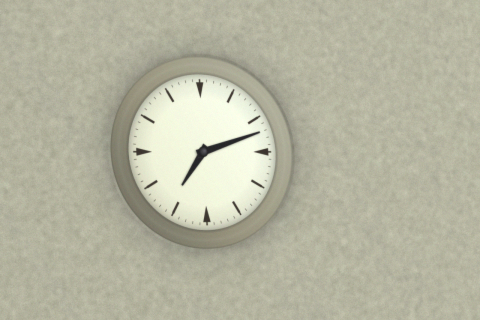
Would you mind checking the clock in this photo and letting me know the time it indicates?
7:12
